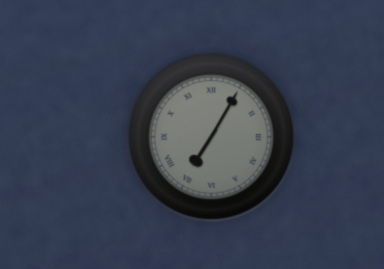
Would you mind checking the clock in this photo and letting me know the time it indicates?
7:05
